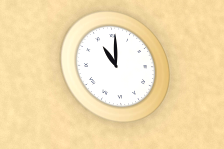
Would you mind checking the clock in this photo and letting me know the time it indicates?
11:01
